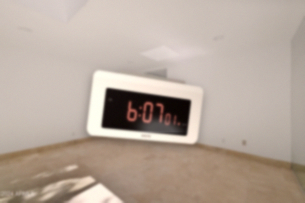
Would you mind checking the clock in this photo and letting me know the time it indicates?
6:07
